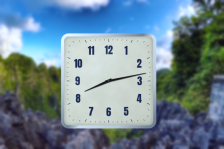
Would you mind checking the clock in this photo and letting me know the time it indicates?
8:13
